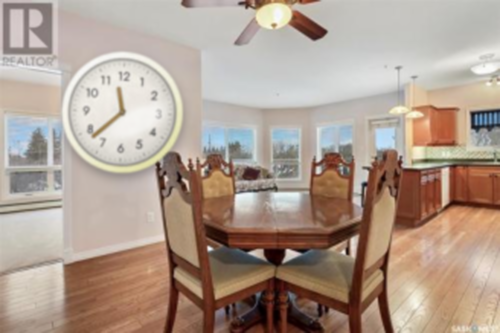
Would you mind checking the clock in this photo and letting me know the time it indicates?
11:38
